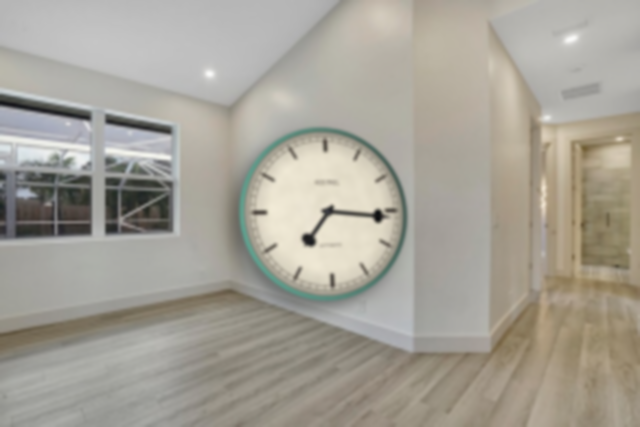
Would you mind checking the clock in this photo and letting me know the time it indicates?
7:16
